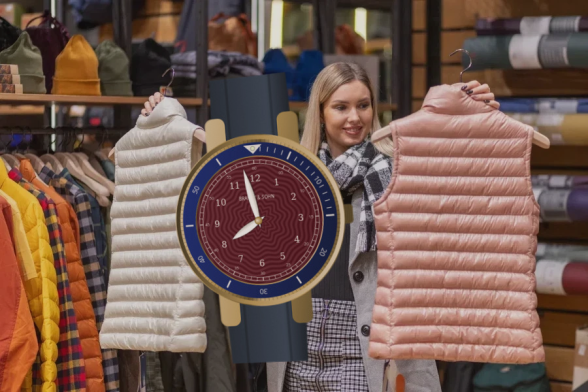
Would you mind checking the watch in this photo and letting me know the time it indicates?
7:58
